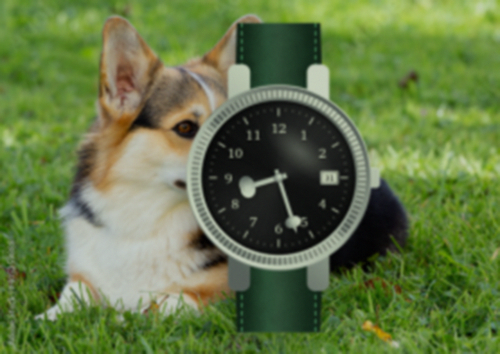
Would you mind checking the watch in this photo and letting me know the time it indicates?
8:27
